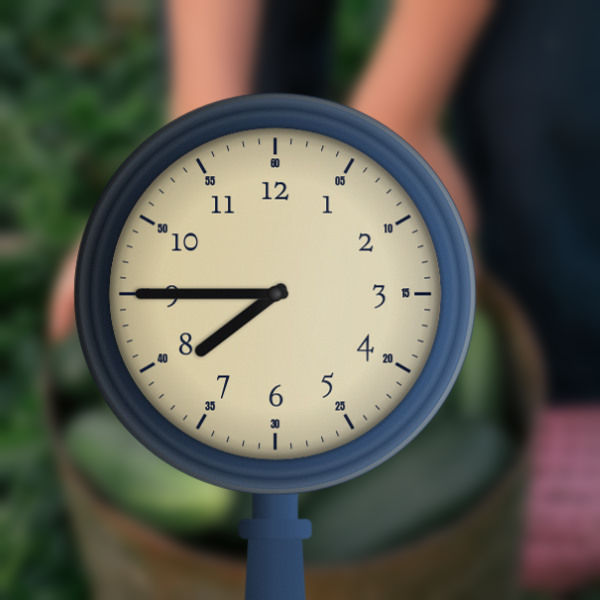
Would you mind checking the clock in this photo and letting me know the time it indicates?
7:45
